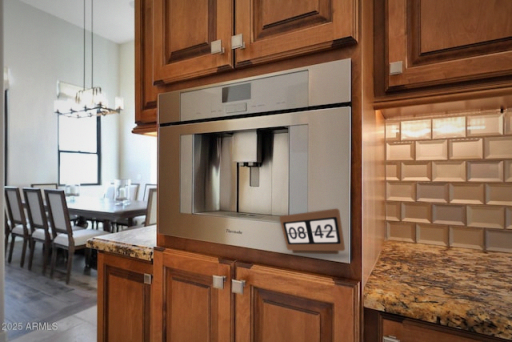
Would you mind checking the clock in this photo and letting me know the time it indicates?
8:42
